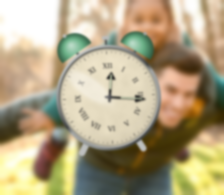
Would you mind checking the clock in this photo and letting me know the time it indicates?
12:16
